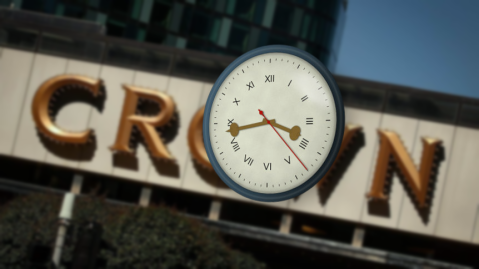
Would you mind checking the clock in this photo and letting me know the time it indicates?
3:43:23
